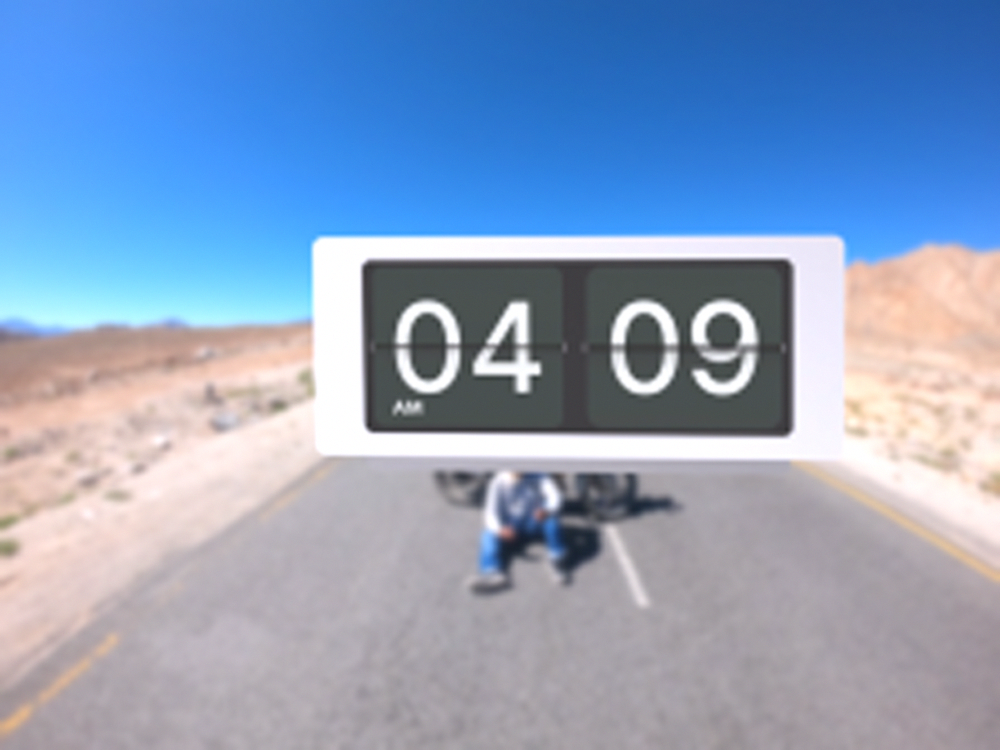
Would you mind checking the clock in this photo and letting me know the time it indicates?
4:09
